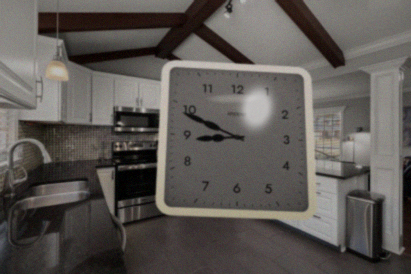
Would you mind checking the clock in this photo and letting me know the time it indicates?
8:49
